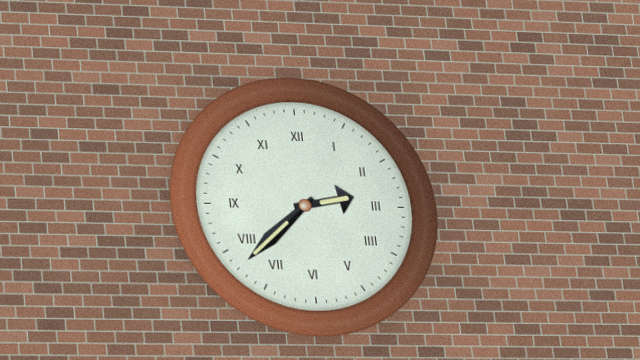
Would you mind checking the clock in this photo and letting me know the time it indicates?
2:38
